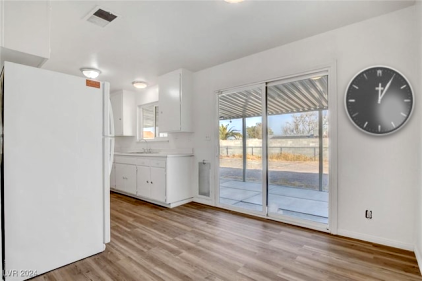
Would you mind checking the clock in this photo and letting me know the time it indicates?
12:05
